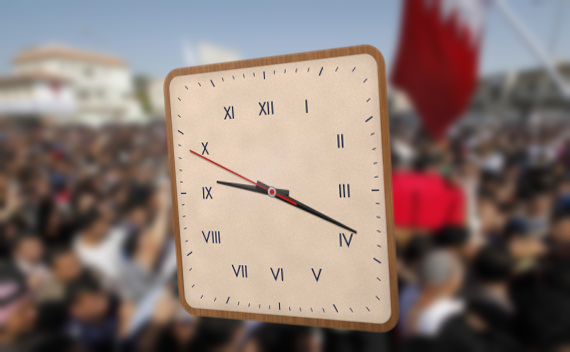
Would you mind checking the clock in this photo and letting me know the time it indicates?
9:18:49
